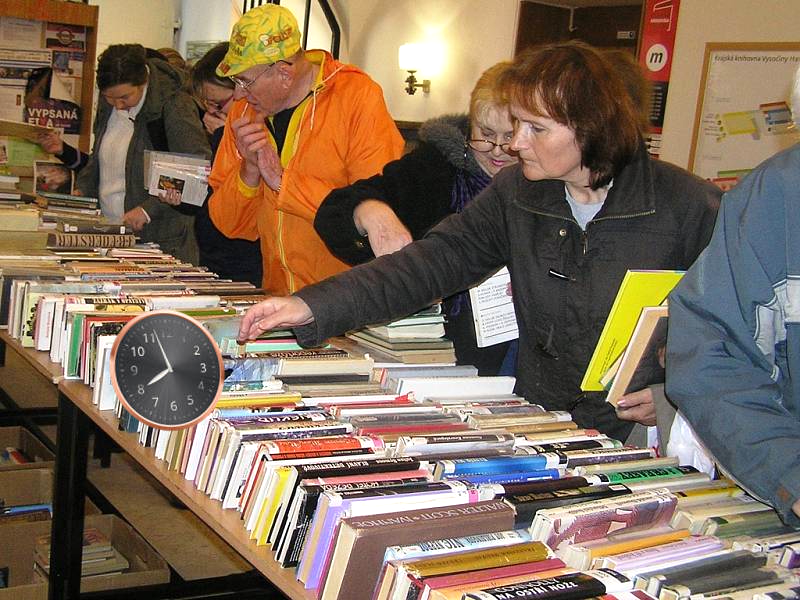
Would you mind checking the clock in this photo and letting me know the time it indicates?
7:57
